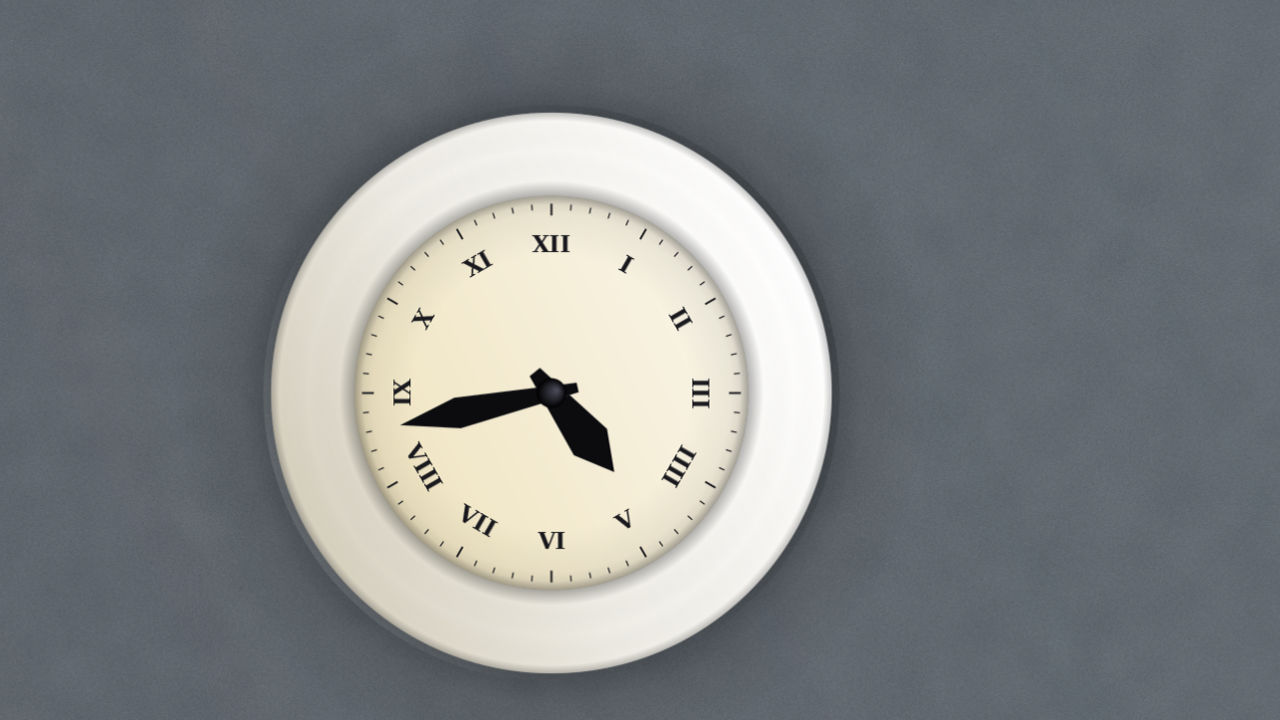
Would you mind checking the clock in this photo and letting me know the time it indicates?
4:43
